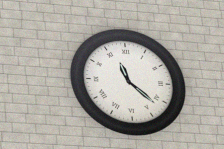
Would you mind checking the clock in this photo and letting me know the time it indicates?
11:22
